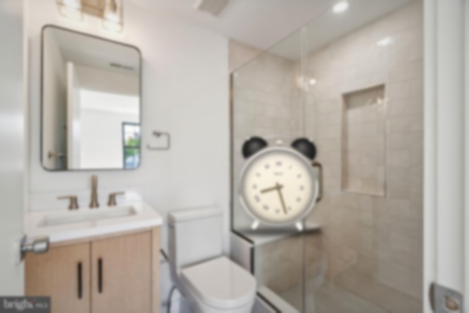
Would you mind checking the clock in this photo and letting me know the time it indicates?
8:27
